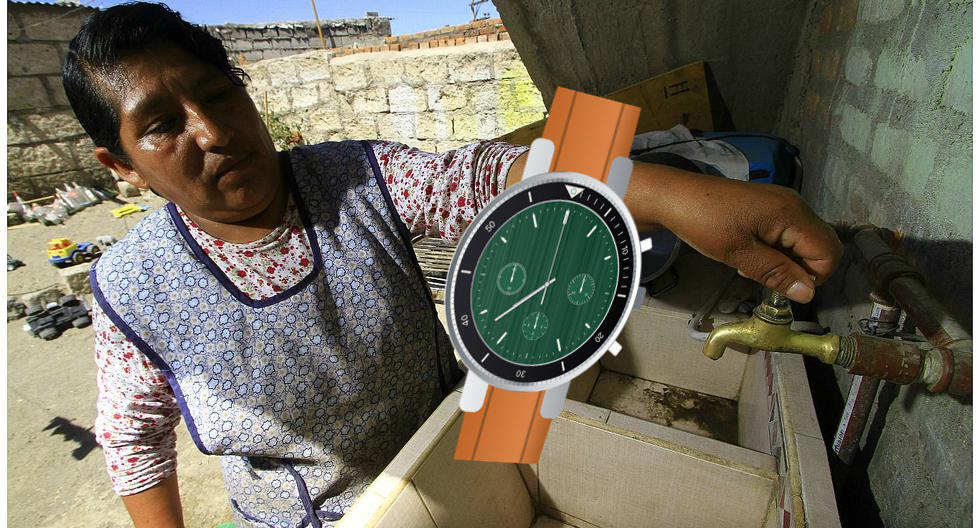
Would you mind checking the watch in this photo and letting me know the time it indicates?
7:38
